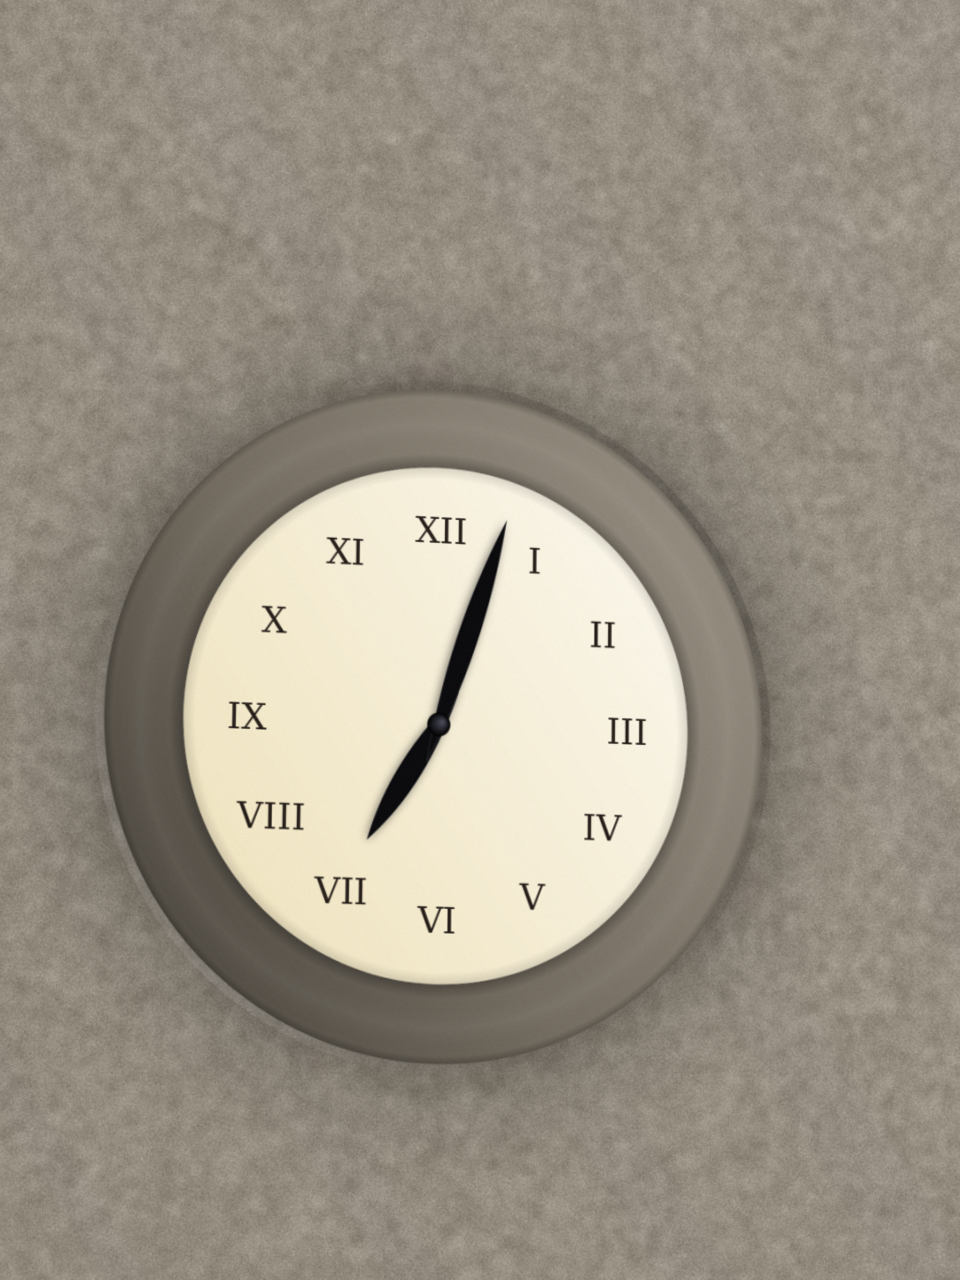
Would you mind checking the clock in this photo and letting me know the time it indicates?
7:03
